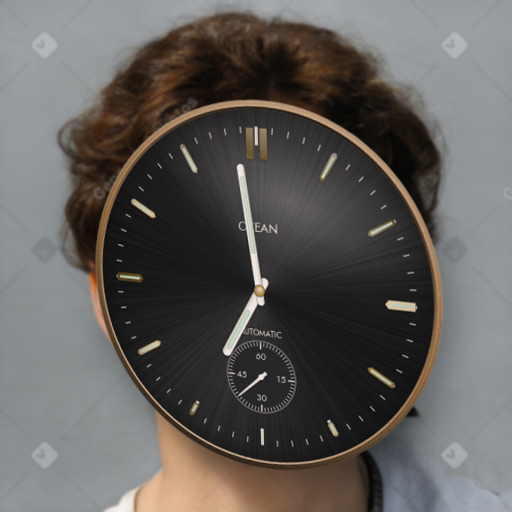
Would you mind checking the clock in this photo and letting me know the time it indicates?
6:58:38
